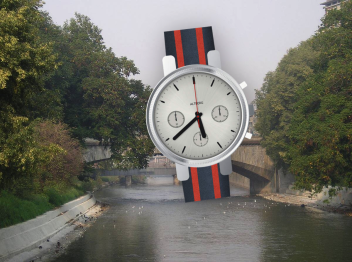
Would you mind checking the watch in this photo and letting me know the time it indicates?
5:39
